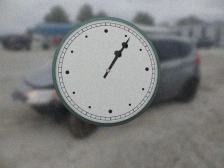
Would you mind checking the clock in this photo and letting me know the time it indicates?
1:06
